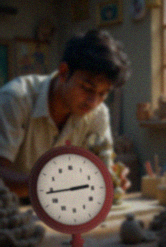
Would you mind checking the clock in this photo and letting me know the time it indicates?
2:44
